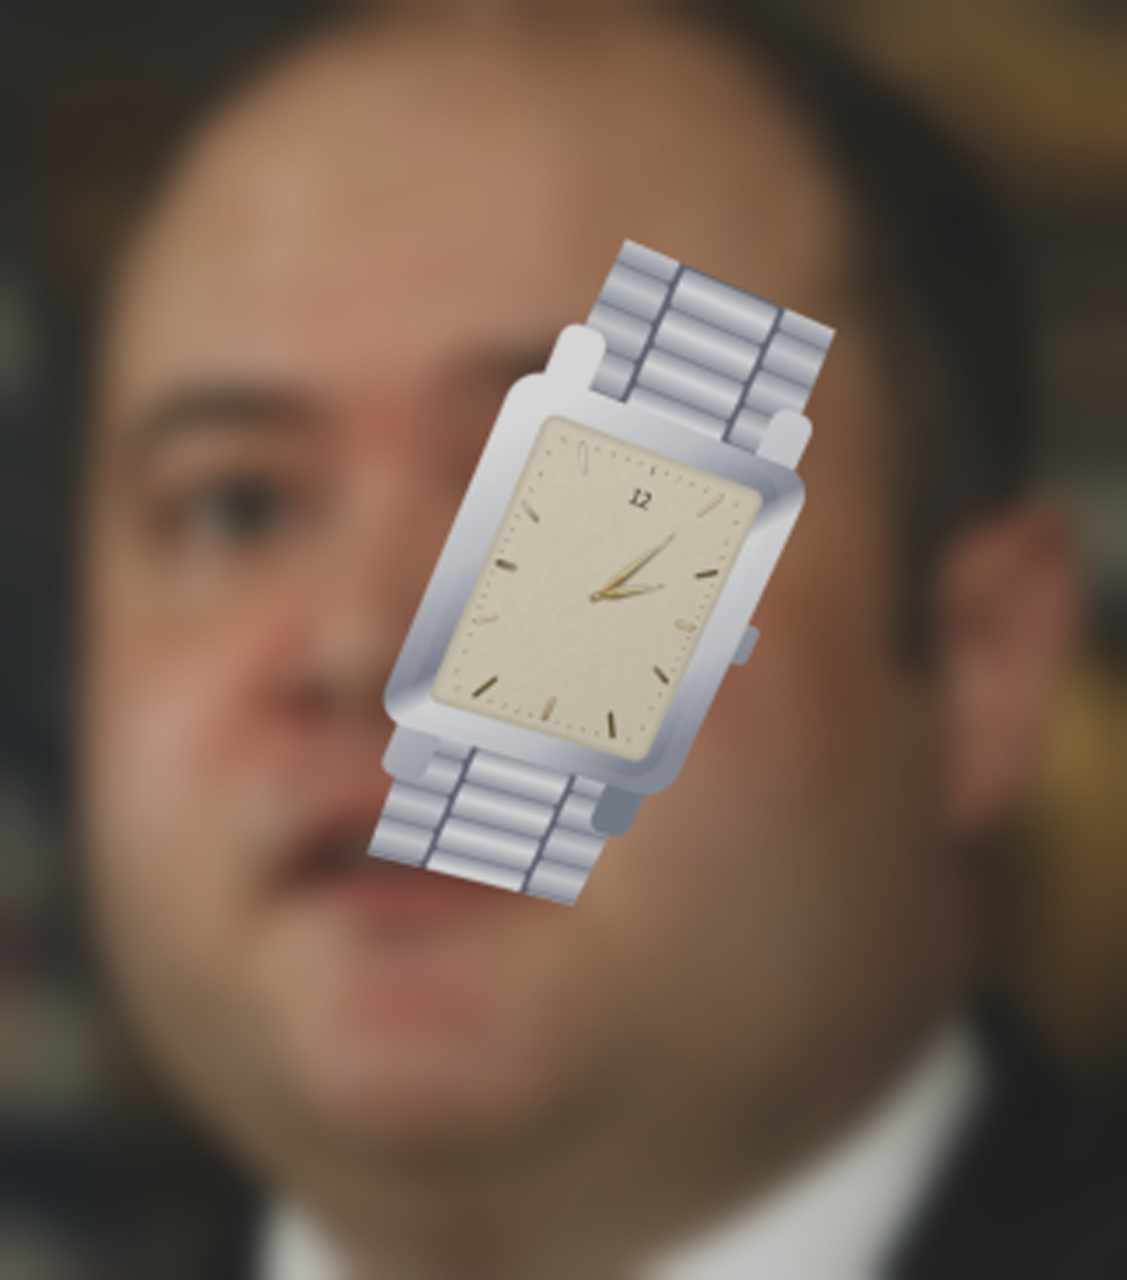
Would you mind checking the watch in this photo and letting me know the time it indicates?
2:05
